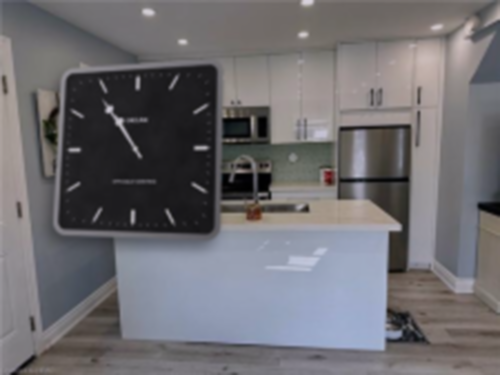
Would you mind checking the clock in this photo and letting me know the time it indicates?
10:54
